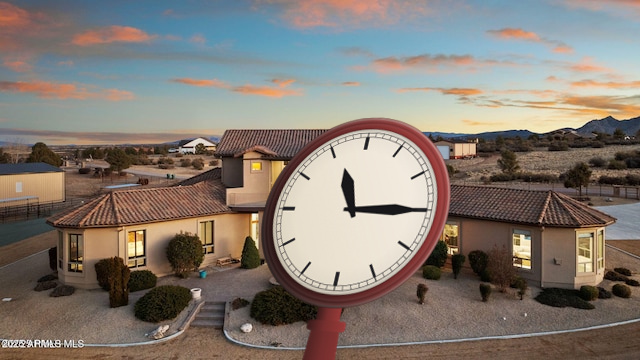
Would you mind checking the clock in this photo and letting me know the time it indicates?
11:15
